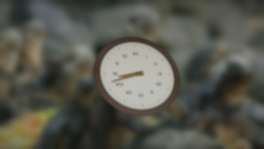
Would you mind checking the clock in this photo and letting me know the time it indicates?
8:42
